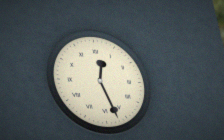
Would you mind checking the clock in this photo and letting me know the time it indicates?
12:27
